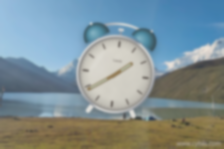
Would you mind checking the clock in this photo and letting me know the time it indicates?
1:39
